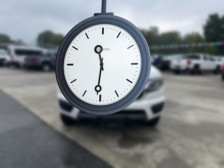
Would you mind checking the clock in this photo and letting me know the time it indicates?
11:31
